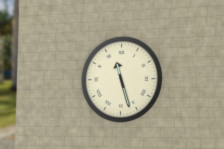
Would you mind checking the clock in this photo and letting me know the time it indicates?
11:27
